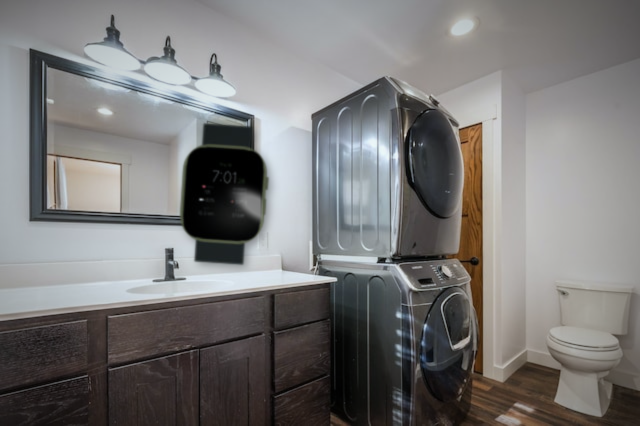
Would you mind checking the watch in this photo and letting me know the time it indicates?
7:01
